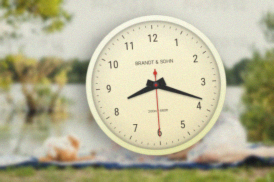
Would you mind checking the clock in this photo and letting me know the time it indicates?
8:18:30
